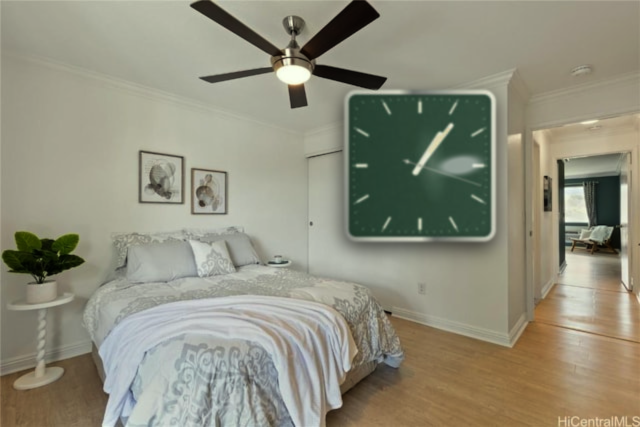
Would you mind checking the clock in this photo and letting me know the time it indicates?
1:06:18
